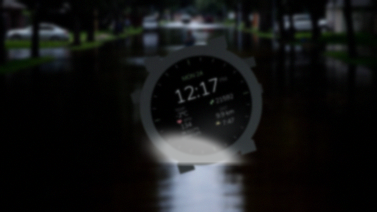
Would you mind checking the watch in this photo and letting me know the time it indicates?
12:17
